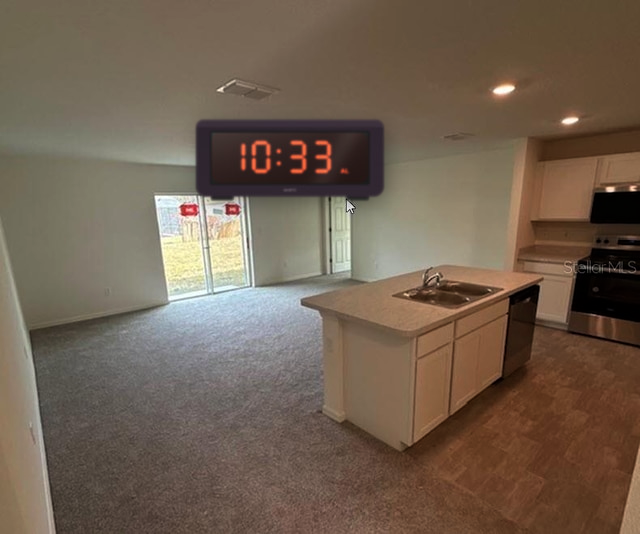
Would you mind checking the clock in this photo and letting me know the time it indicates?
10:33
